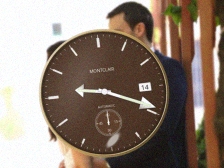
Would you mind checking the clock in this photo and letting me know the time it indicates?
9:19
